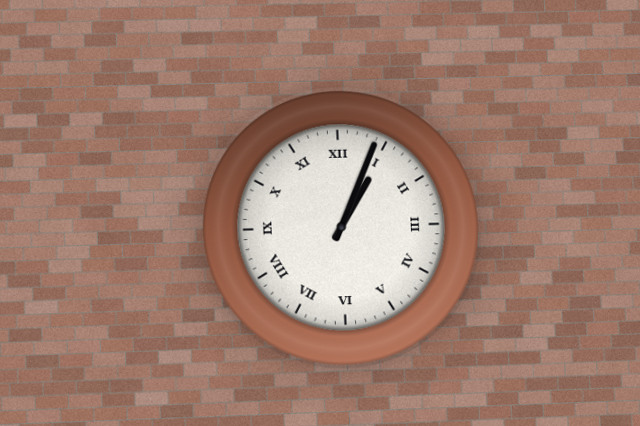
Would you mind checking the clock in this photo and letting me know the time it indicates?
1:04
